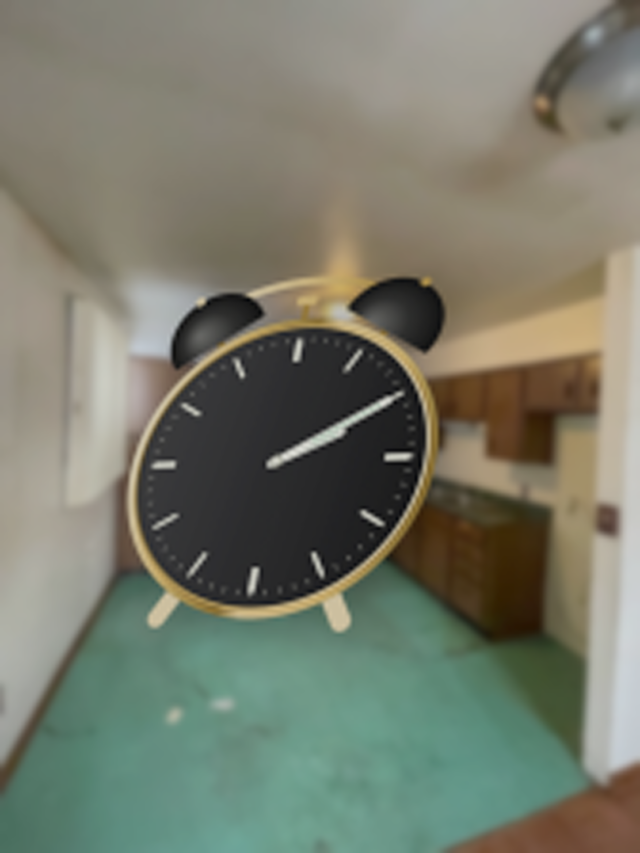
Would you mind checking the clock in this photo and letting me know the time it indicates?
2:10
